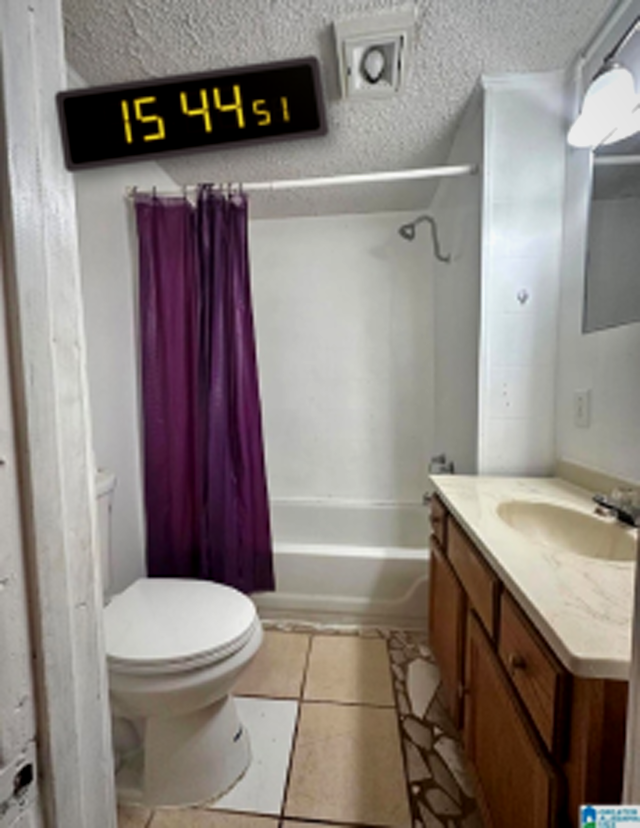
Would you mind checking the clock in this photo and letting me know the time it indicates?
15:44:51
